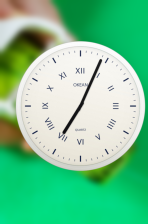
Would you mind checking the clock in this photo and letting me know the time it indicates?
7:04
